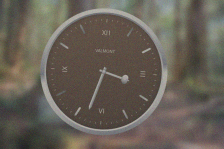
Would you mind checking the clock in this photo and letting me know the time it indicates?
3:33
